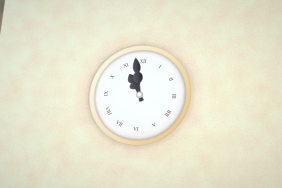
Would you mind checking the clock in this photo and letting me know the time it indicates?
10:58
